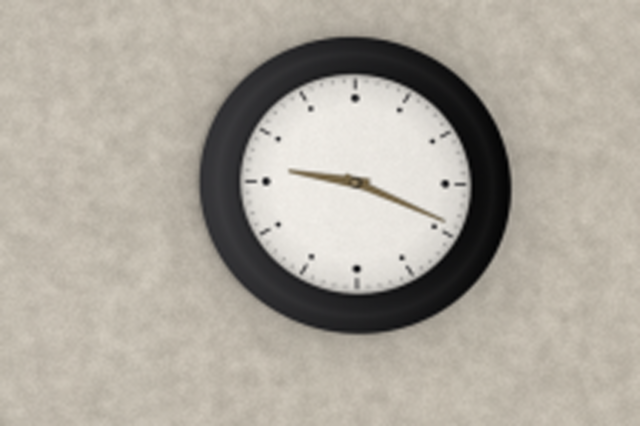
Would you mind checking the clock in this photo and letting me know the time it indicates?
9:19
